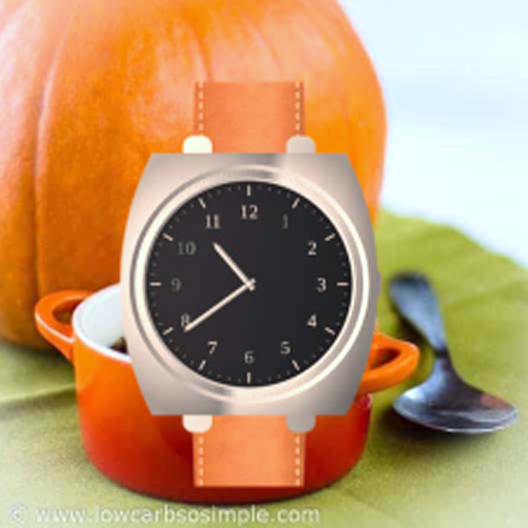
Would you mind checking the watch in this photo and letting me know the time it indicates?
10:39
